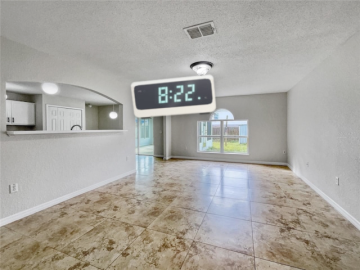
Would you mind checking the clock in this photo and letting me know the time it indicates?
8:22
